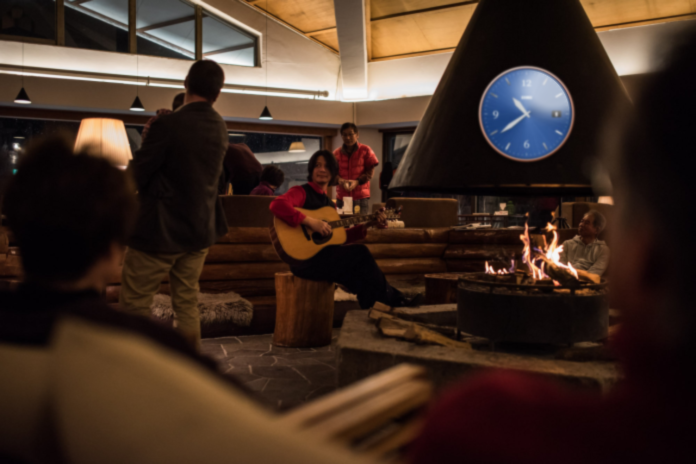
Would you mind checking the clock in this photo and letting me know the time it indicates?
10:39
